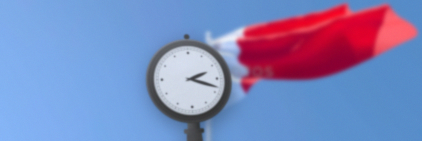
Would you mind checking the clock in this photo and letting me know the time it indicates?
2:18
